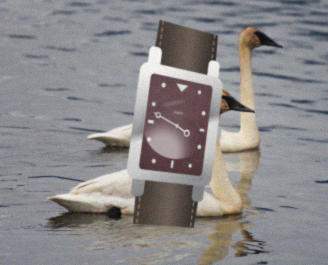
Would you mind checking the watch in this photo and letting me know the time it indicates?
3:48
